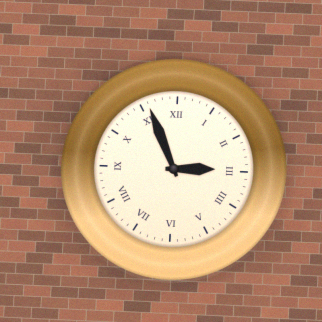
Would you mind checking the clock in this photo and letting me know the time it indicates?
2:56
